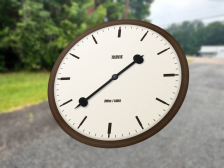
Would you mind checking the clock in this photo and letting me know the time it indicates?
1:38
